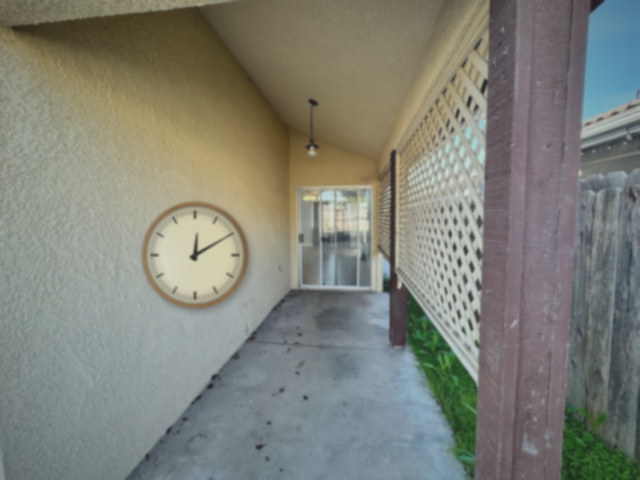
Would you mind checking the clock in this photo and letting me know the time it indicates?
12:10
